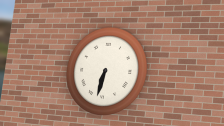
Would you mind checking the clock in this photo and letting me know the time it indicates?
6:32
